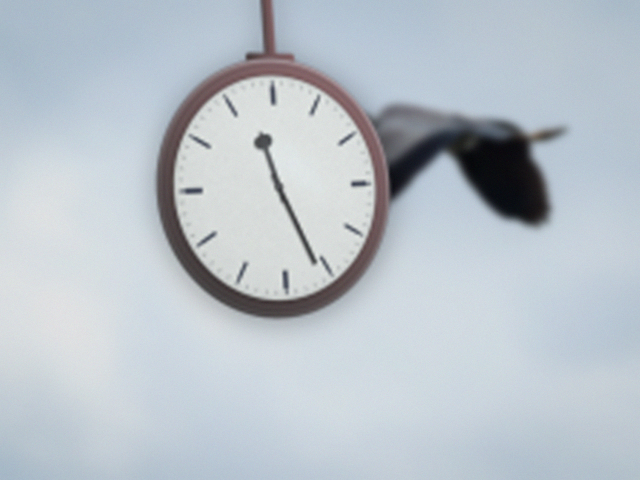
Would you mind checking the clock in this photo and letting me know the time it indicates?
11:26
